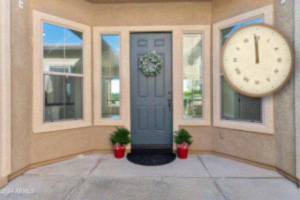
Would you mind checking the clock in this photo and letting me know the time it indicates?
11:59
